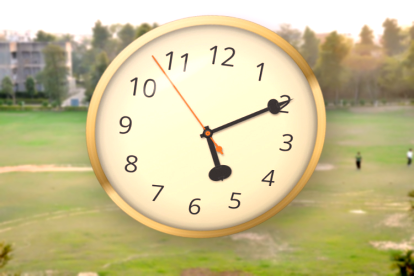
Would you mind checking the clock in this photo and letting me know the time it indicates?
5:09:53
